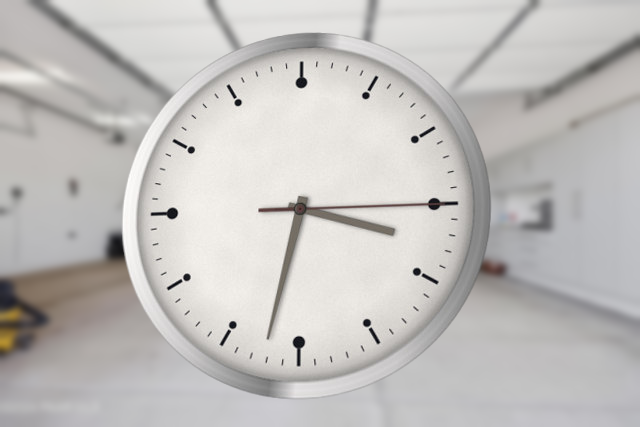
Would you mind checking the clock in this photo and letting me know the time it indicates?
3:32:15
